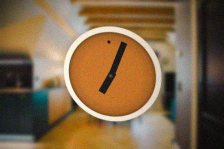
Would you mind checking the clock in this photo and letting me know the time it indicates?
7:04
